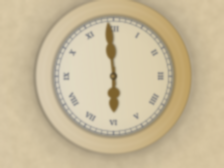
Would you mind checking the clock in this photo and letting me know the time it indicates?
5:59
